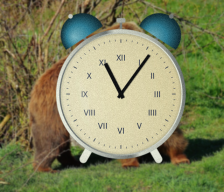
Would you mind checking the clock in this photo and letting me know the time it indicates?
11:06
